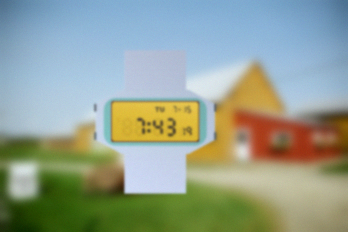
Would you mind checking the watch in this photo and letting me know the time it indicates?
7:43
